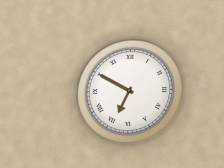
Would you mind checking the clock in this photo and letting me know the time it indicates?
6:50
